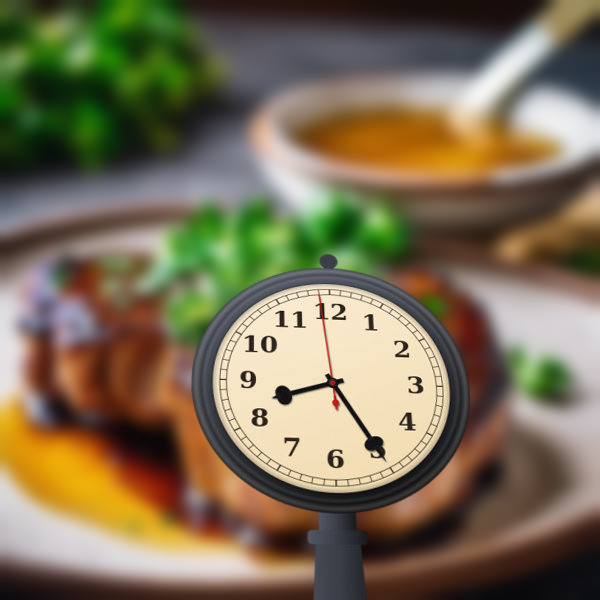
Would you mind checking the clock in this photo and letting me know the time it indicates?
8:24:59
